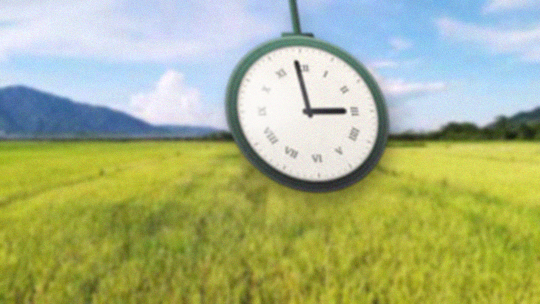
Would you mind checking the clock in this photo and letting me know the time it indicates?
2:59
